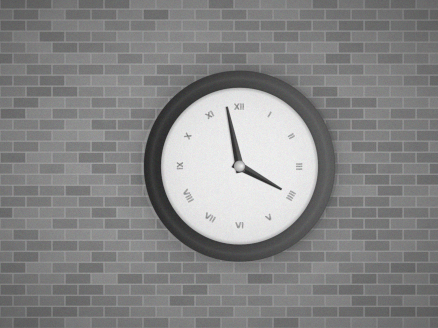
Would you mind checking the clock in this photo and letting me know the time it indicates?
3:58
